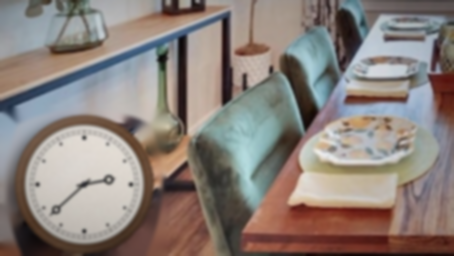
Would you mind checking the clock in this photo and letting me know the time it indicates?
2:38
